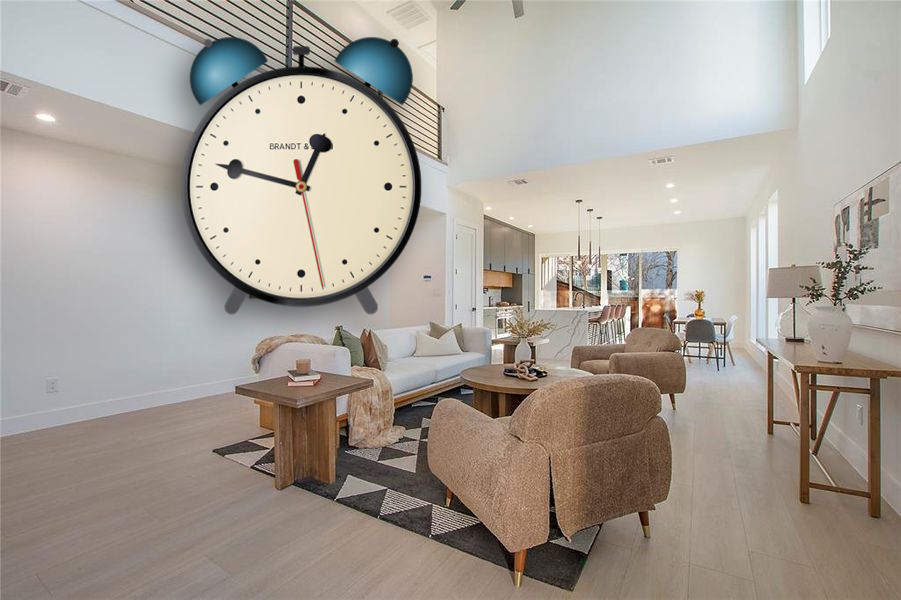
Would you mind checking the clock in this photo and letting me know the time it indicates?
12:47:28
